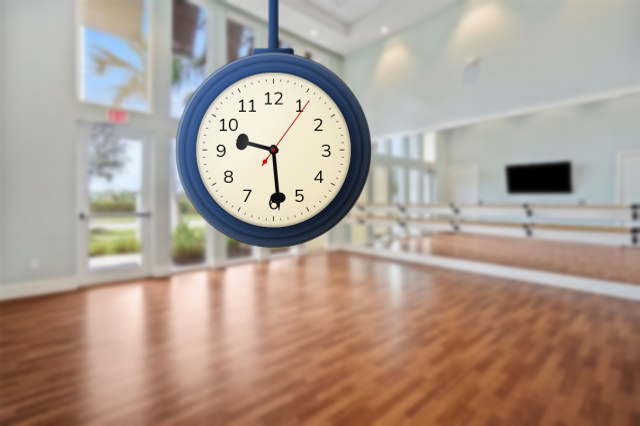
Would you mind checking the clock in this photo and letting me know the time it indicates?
9:29:06
